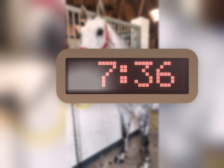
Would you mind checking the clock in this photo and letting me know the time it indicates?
7:36
